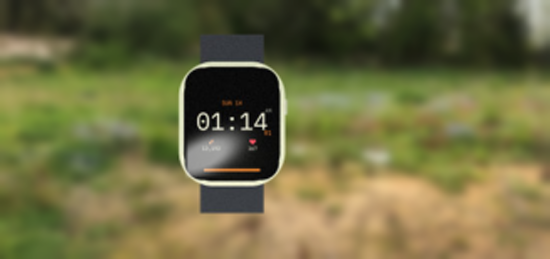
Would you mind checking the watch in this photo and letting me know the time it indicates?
1:14
